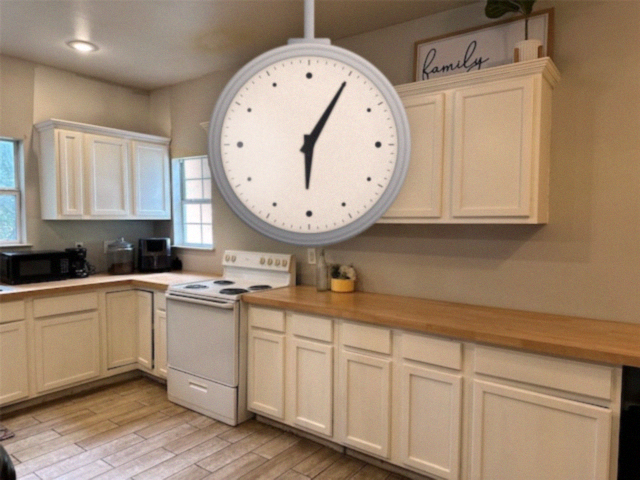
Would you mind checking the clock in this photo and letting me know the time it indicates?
6:05
